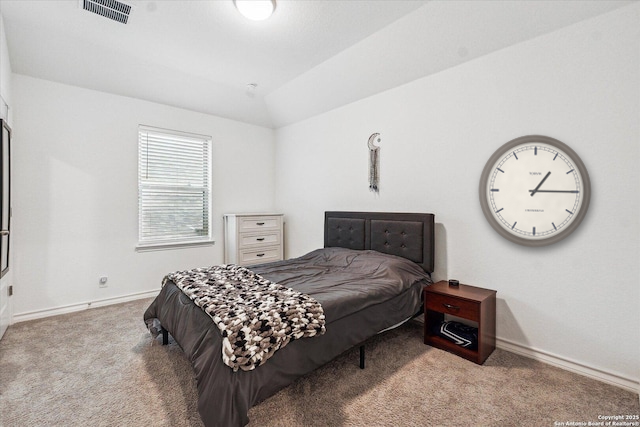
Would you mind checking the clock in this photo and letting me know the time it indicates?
1:15
